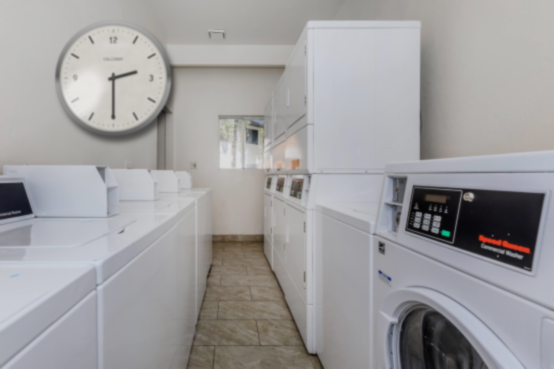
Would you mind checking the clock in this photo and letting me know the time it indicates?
2:30
